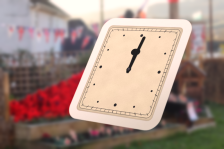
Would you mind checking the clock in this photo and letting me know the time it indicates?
12:01
